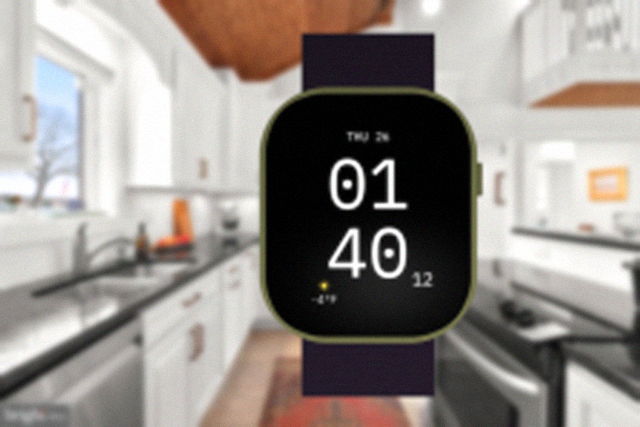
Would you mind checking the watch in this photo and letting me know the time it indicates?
1:40
